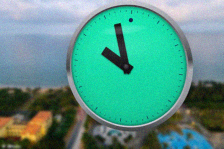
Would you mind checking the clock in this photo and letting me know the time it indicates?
9:57
